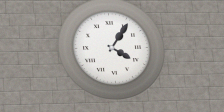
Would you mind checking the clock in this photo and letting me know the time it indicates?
4:06
